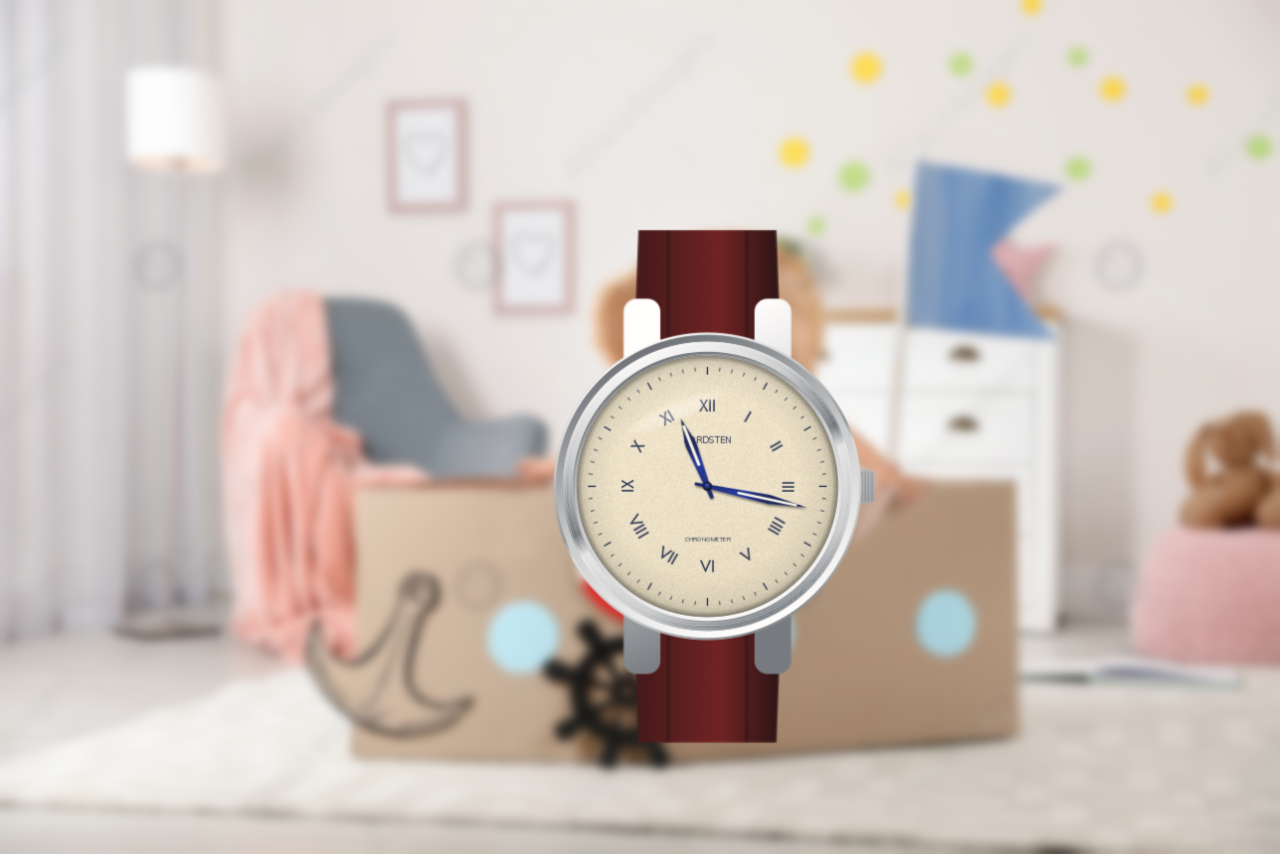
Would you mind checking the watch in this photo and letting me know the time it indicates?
11:17
